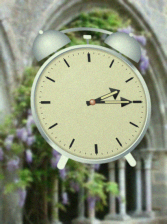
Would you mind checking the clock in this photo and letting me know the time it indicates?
2:15
